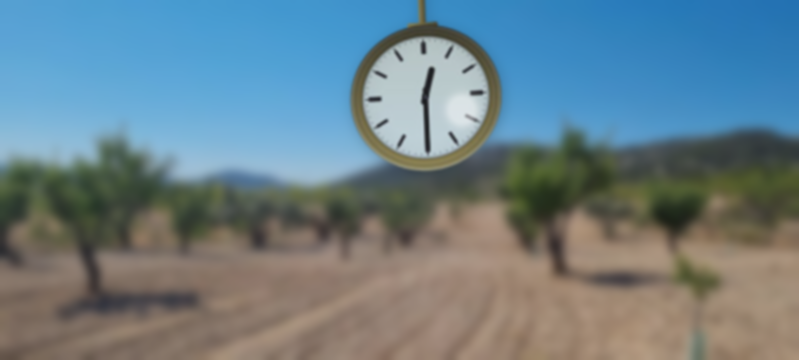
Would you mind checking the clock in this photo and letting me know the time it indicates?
12:30
